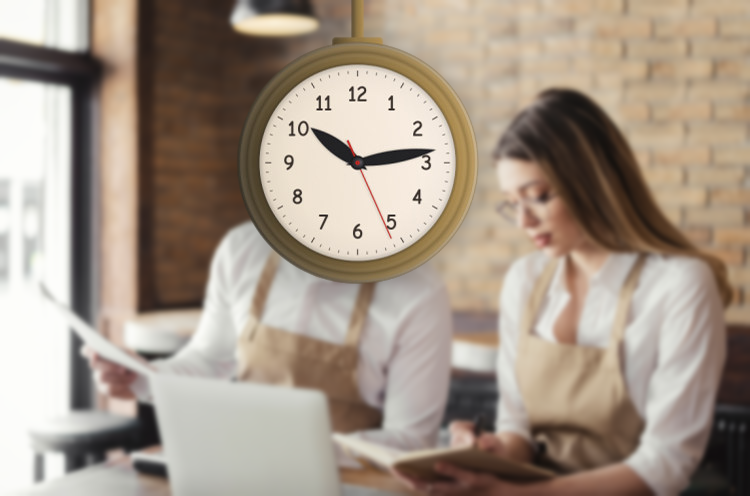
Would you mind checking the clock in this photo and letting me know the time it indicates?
10:13:26
